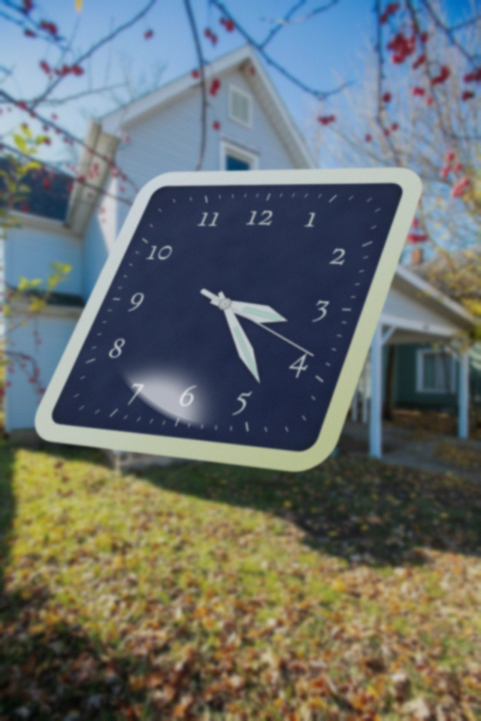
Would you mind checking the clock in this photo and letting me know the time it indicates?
3:23:19
